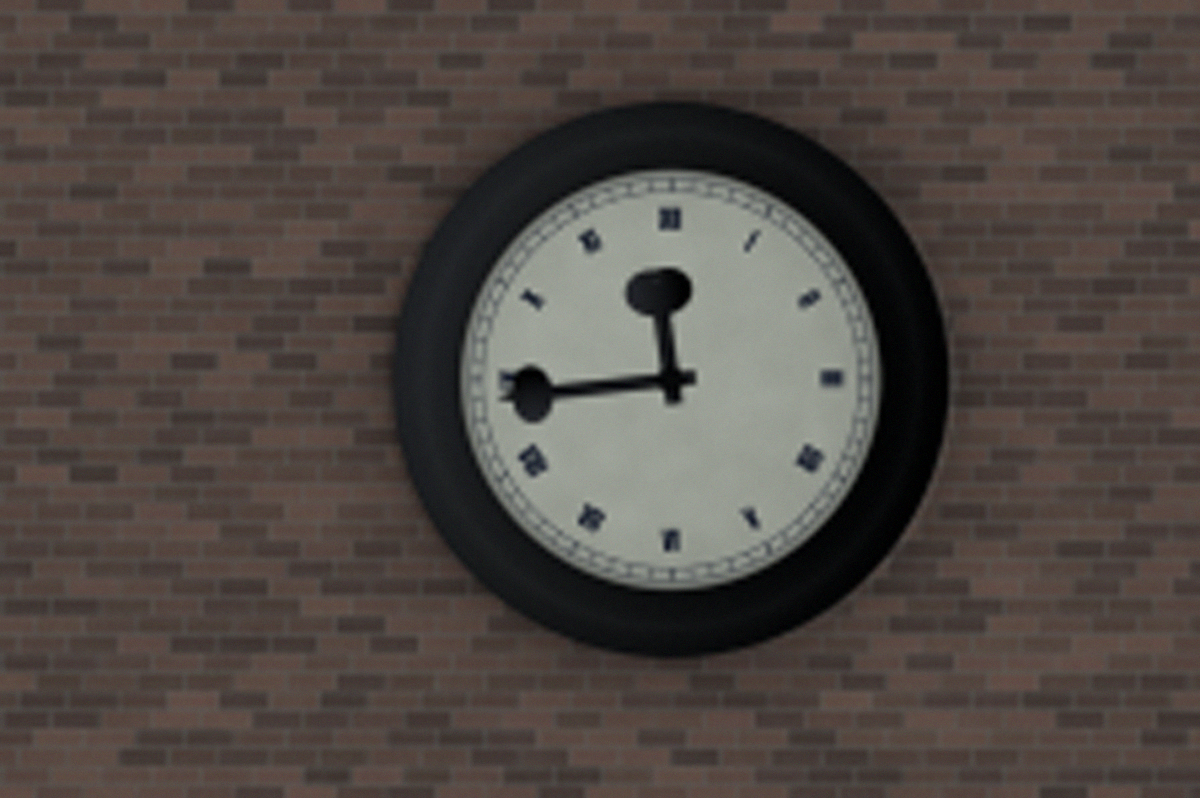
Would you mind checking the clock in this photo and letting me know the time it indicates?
11:44
